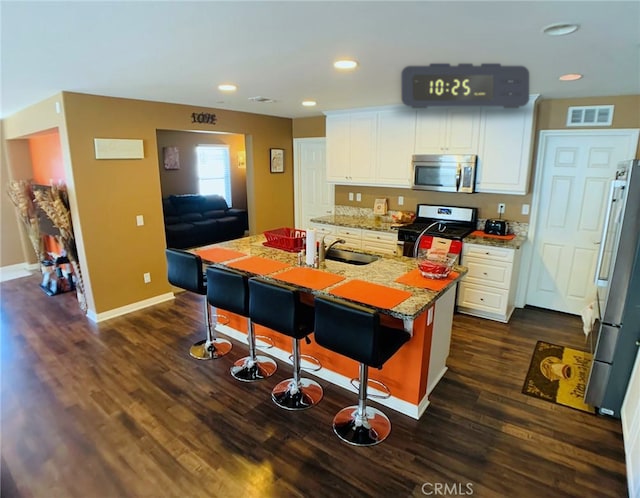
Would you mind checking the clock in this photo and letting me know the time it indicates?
10:25
